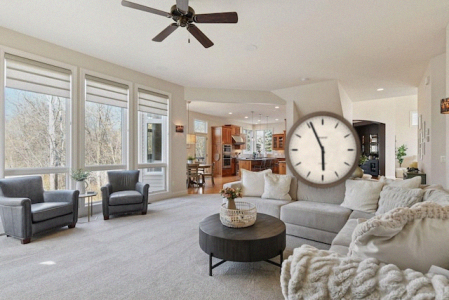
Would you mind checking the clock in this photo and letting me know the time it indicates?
5:56
